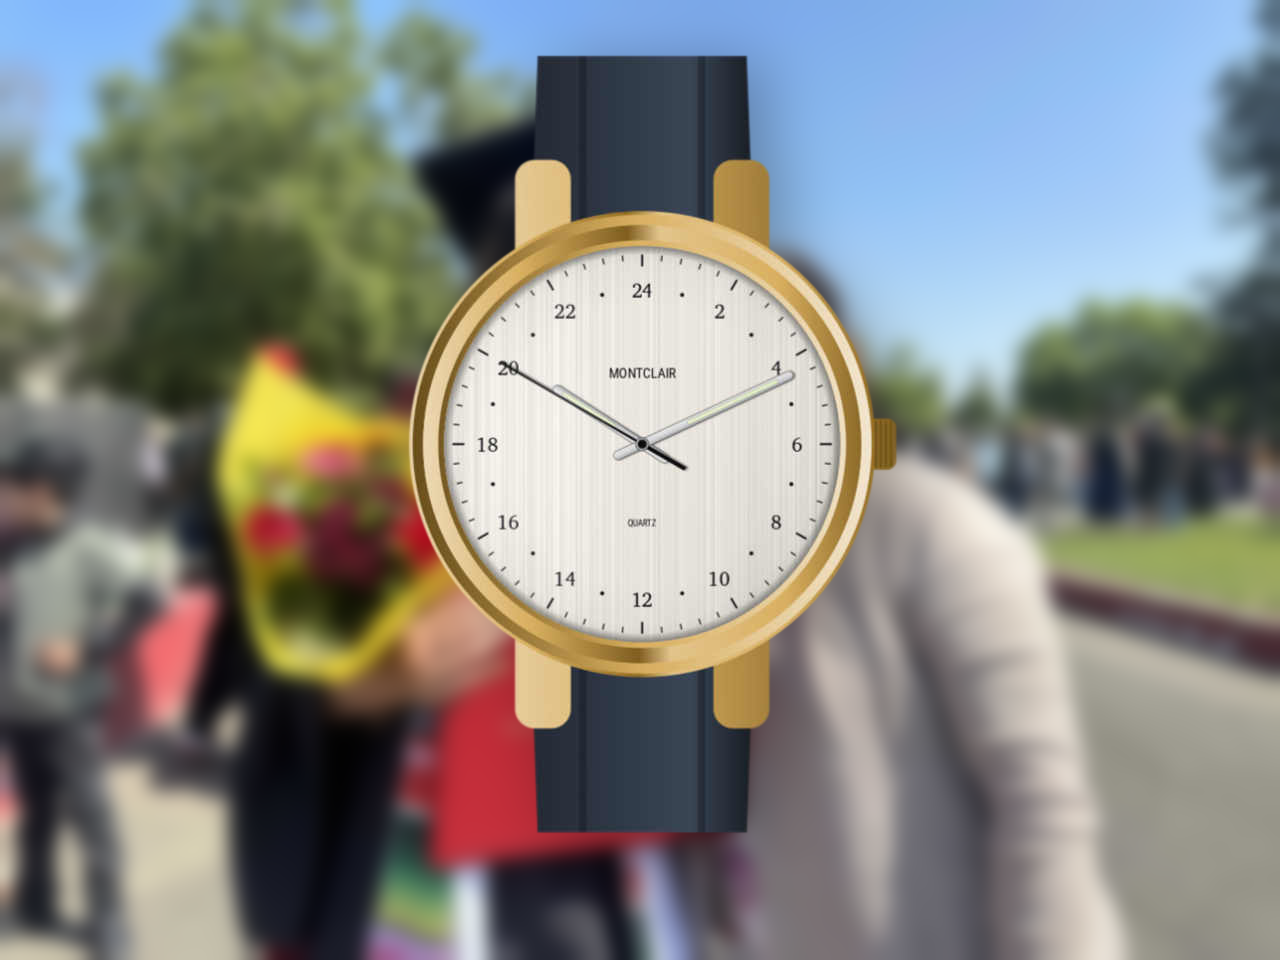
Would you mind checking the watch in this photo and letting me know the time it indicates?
20:10:50
